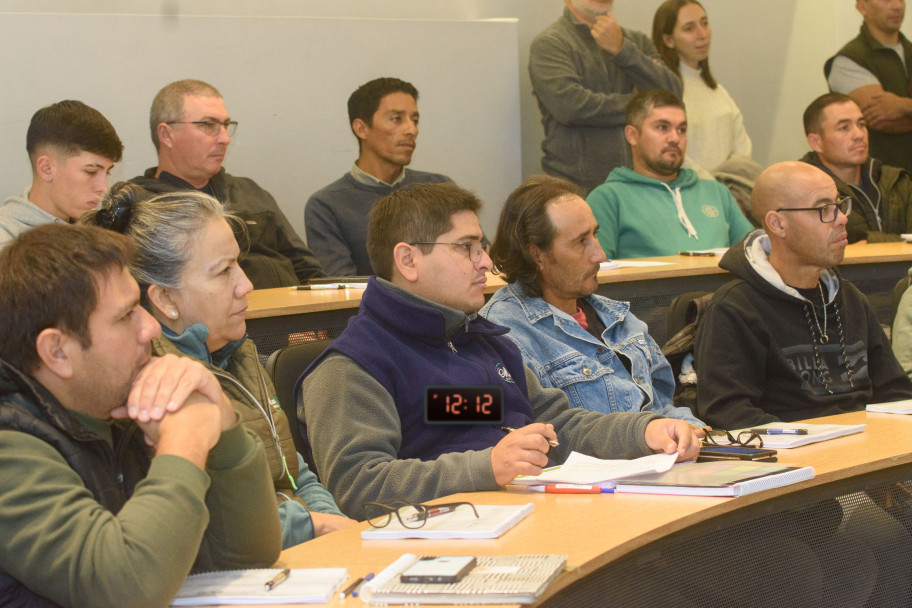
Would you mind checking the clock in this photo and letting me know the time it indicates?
12:12
